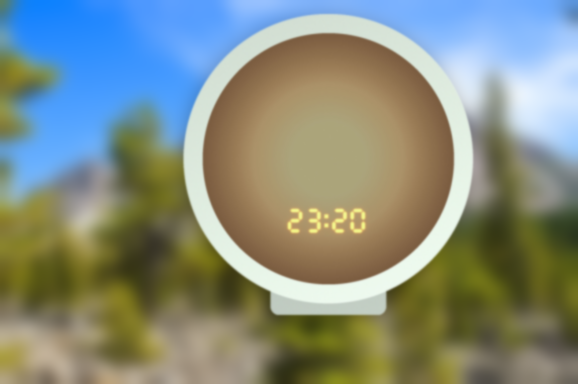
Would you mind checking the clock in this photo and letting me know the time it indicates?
23:20
